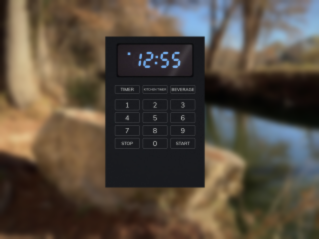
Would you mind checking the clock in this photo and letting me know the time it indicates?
12:55
